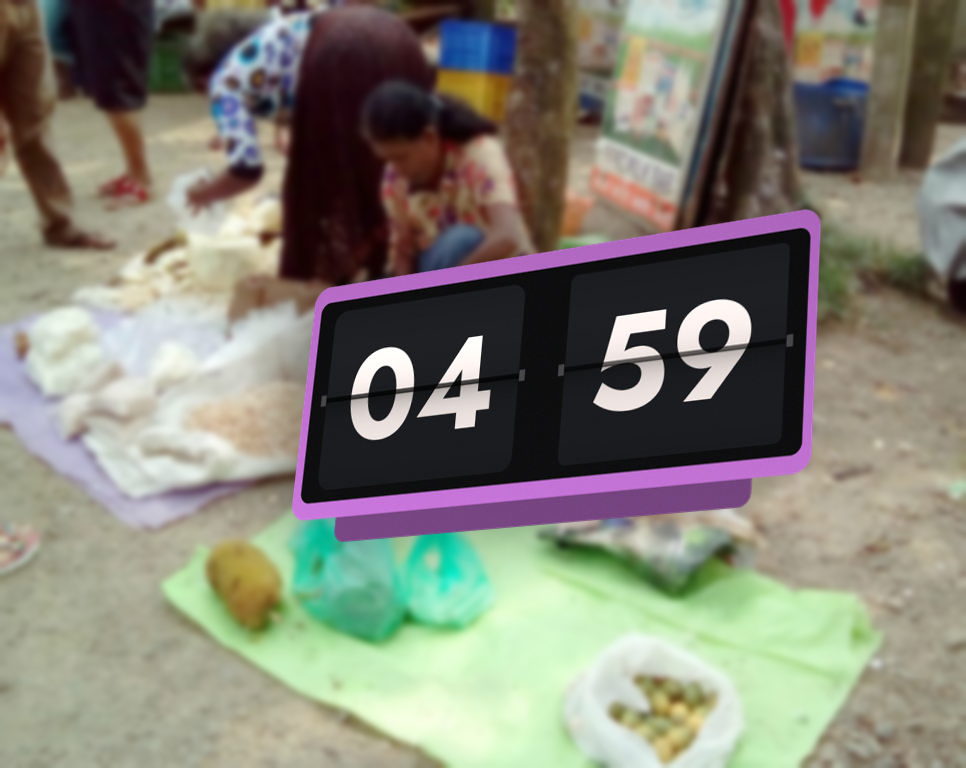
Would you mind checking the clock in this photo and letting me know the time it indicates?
4:59
